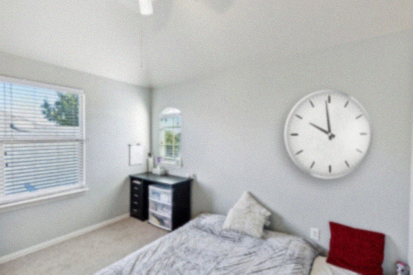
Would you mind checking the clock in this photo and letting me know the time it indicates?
9:59
